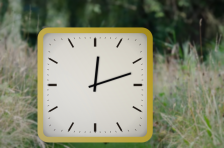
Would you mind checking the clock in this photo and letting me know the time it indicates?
12:12
